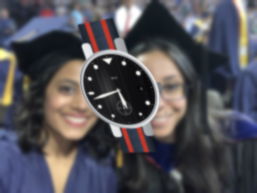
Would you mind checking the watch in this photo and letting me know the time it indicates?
5:43
